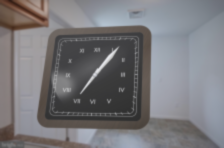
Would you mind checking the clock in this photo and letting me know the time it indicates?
7:06
